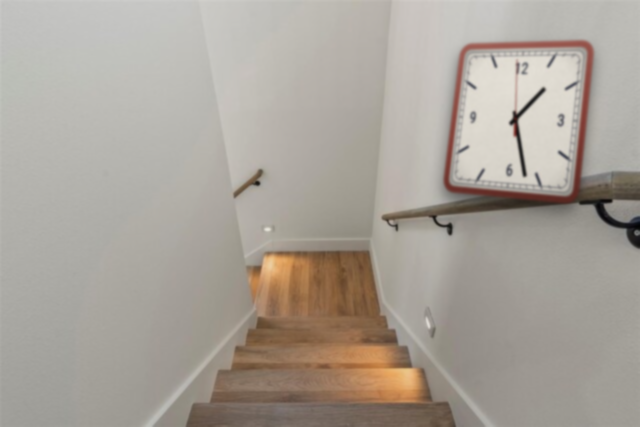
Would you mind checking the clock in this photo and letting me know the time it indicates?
1:26:59
